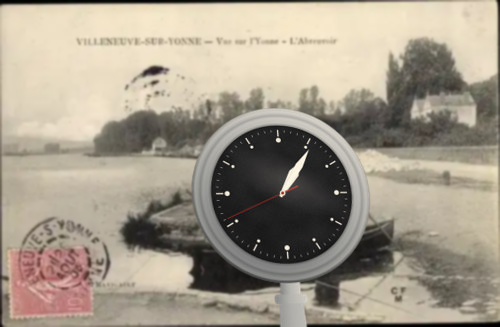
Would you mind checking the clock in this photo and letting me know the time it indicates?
1:05:41
